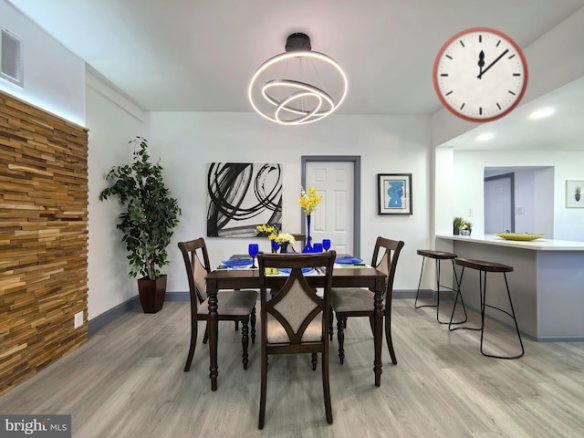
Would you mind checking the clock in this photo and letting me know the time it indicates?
12:08
